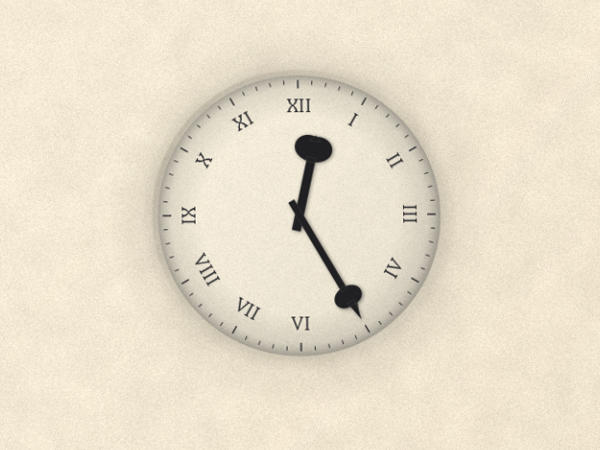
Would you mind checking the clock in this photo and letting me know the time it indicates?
12:25
